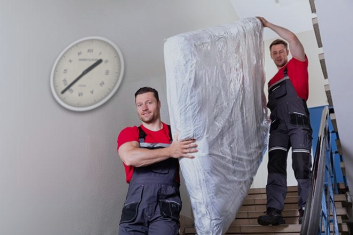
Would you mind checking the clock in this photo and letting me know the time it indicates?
1:37
